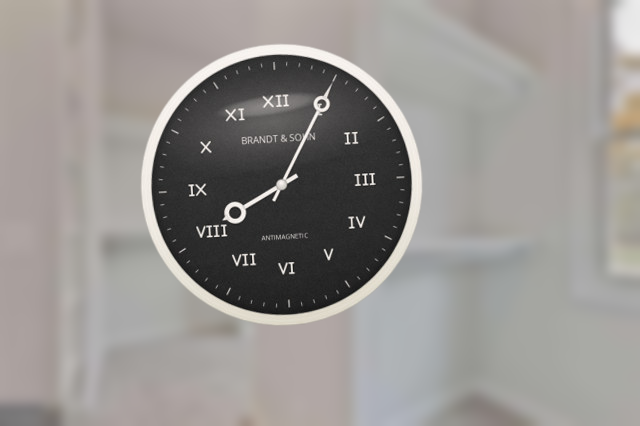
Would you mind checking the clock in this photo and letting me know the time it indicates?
8:05
